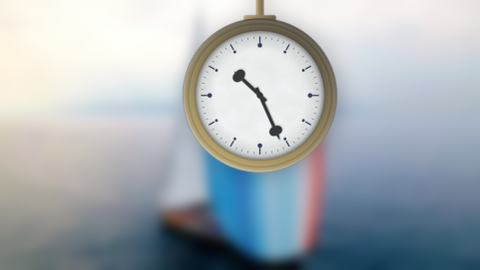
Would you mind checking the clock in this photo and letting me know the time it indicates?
10:26
